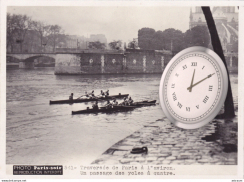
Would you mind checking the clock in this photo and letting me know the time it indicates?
12:10
